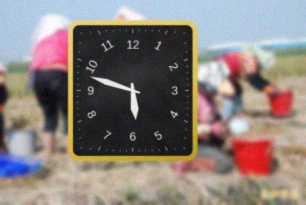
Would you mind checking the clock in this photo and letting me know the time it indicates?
5:48
